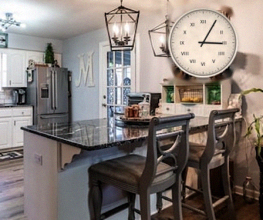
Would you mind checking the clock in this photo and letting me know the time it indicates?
3:05
